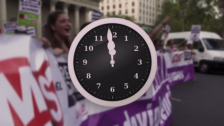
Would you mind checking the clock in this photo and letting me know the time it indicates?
11:59
